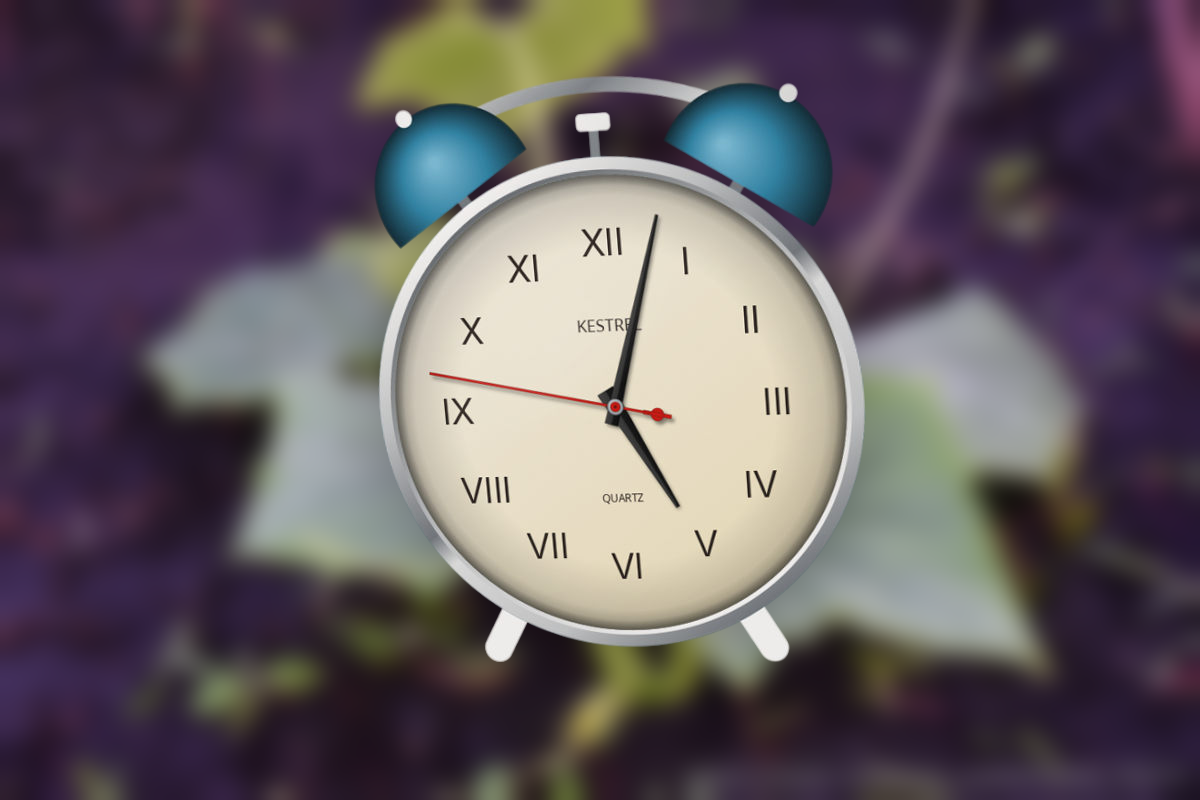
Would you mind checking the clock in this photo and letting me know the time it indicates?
5:02:47
